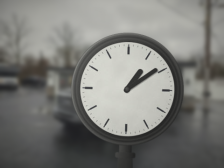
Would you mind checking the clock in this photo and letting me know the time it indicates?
1:09
